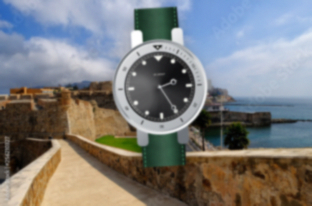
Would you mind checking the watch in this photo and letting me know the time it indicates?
2:25
